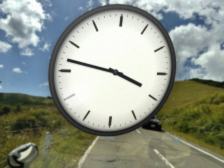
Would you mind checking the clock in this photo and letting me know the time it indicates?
3:47
